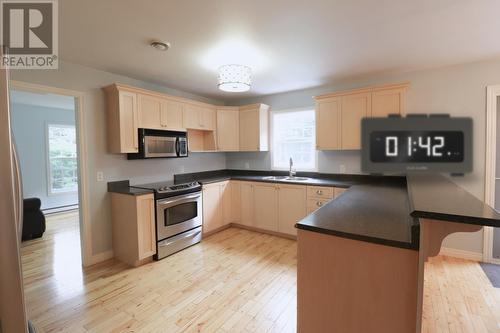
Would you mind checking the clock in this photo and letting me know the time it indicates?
1:42
